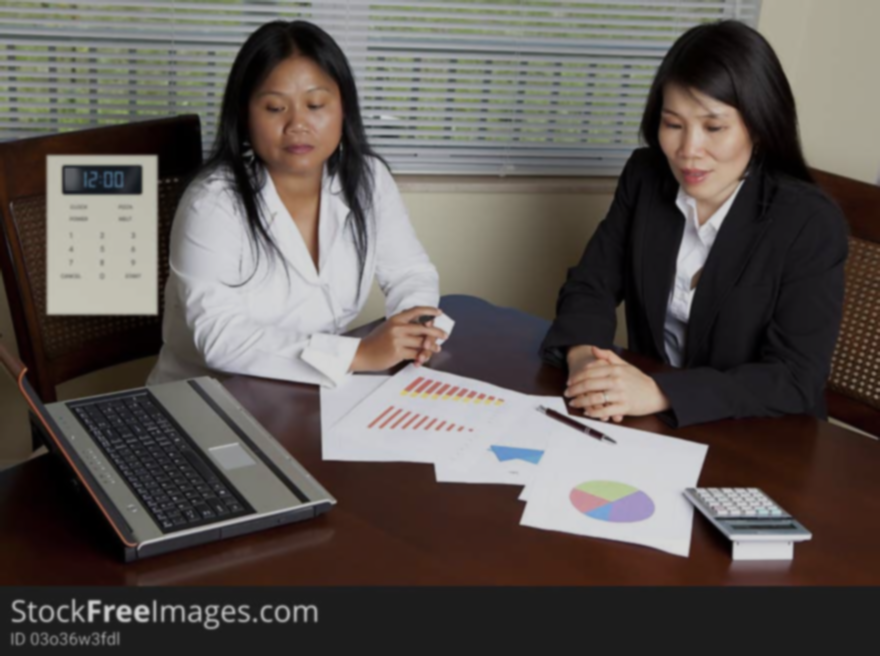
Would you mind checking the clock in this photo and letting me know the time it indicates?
12:00
